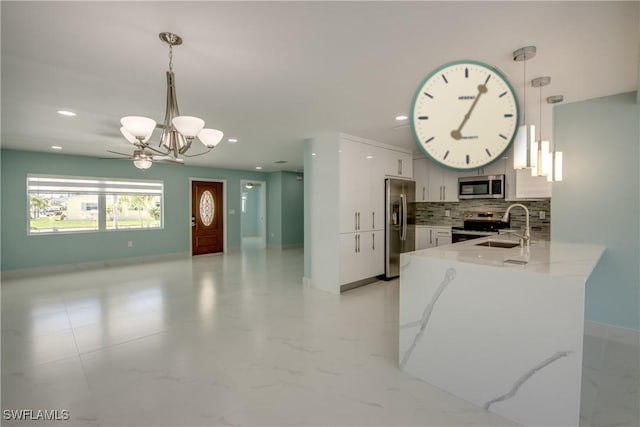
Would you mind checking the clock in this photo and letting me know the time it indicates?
7:05
